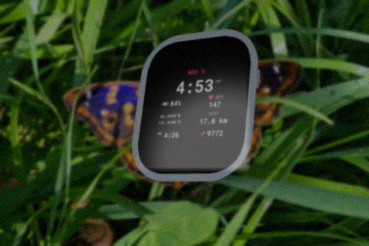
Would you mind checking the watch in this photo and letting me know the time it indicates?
4:53
